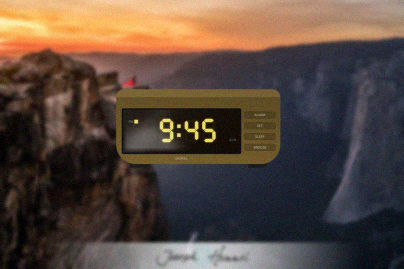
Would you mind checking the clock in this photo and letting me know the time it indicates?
9:45
